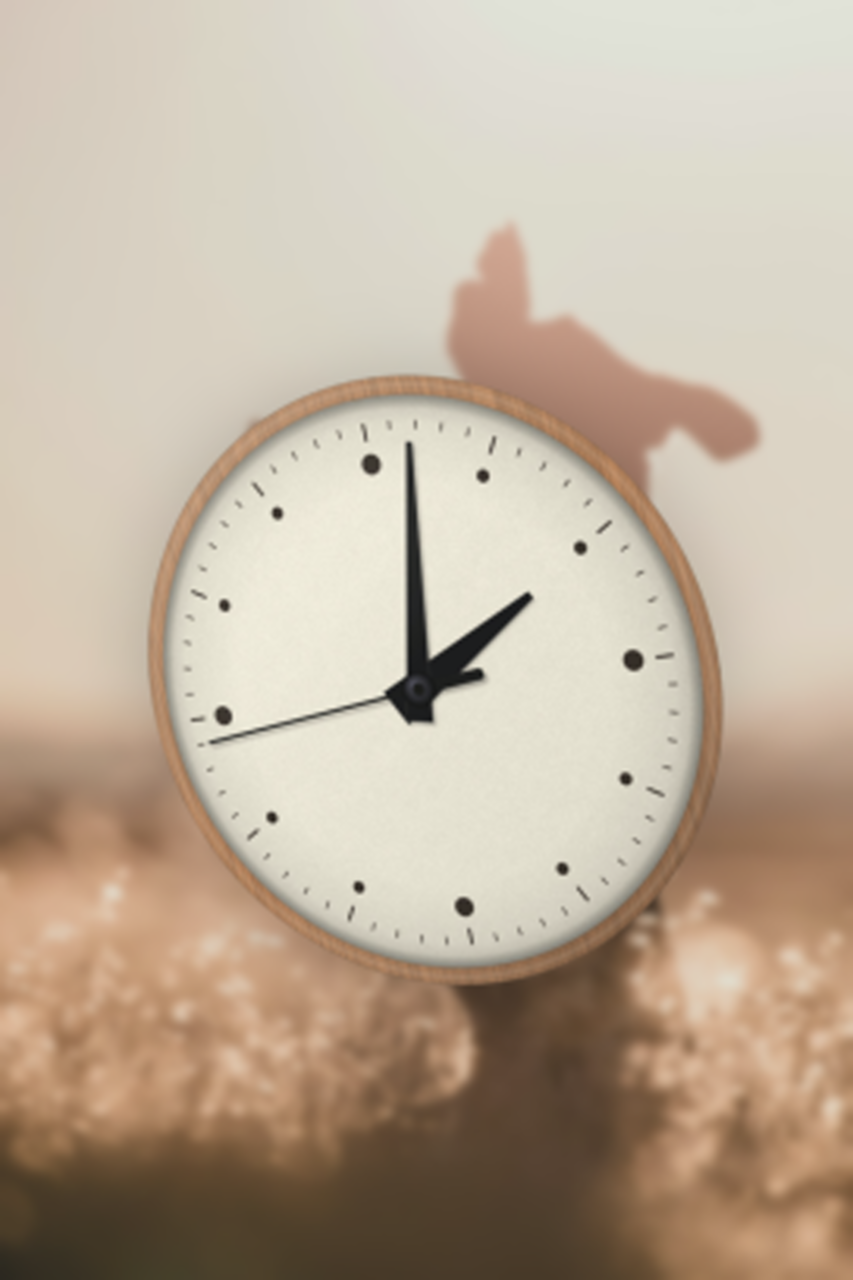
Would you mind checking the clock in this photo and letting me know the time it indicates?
2:01:44
